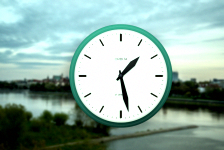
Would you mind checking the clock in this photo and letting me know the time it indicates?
1:28
